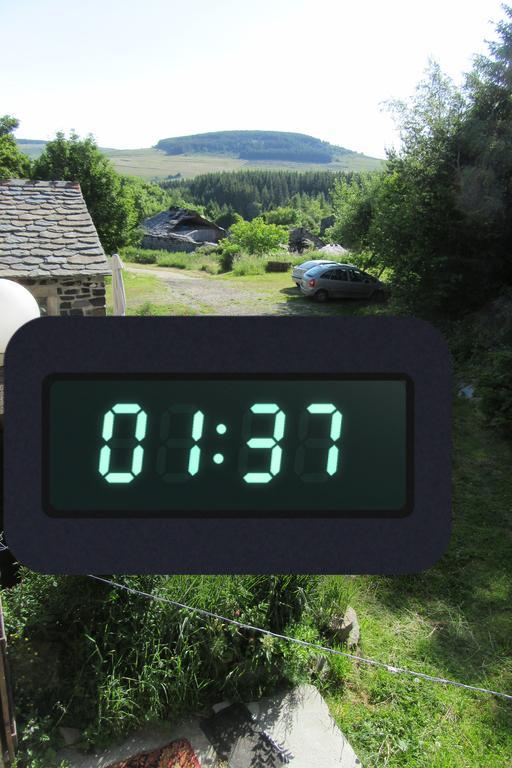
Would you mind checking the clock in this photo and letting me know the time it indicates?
1:37
